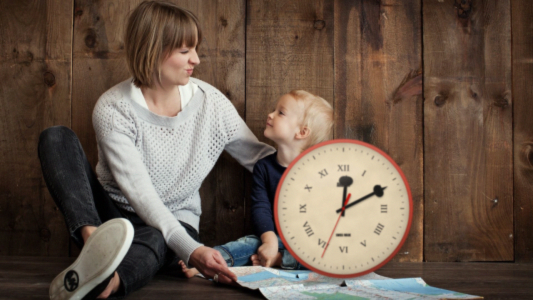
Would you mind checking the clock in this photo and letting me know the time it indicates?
12:10:34
